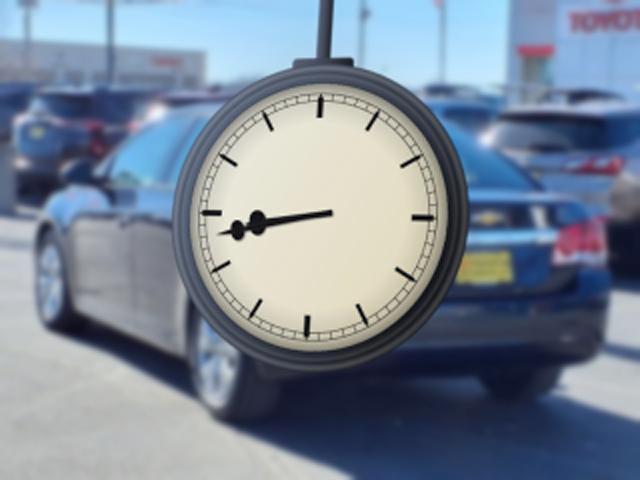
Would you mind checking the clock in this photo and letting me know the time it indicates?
8:43
